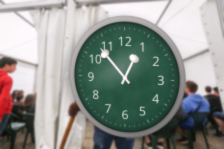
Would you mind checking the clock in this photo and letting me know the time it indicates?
12:53
